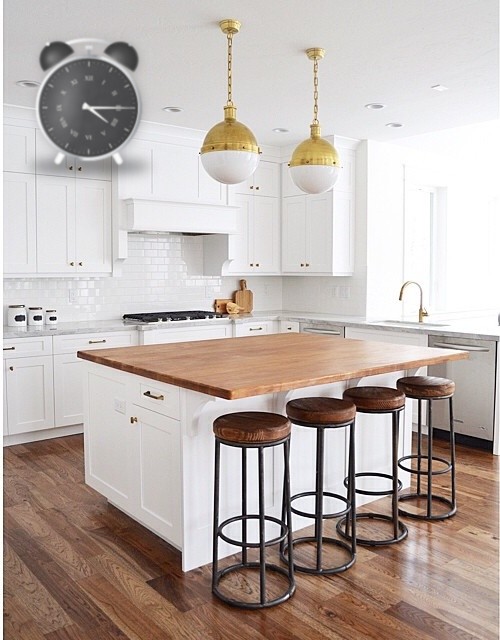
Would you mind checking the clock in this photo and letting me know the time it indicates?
4:15
